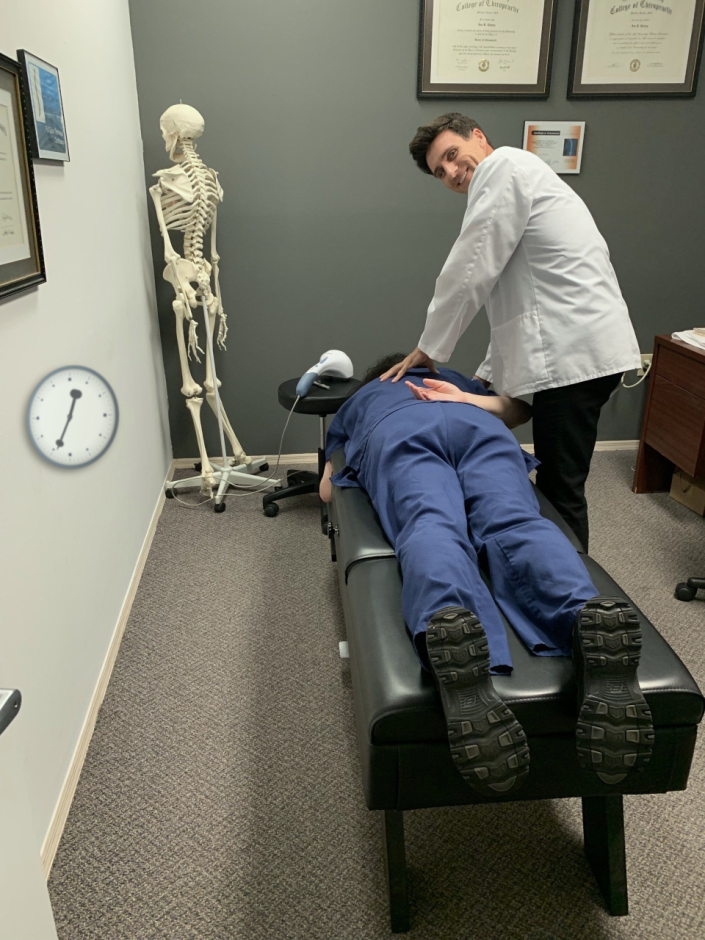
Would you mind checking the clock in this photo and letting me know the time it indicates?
12:34
